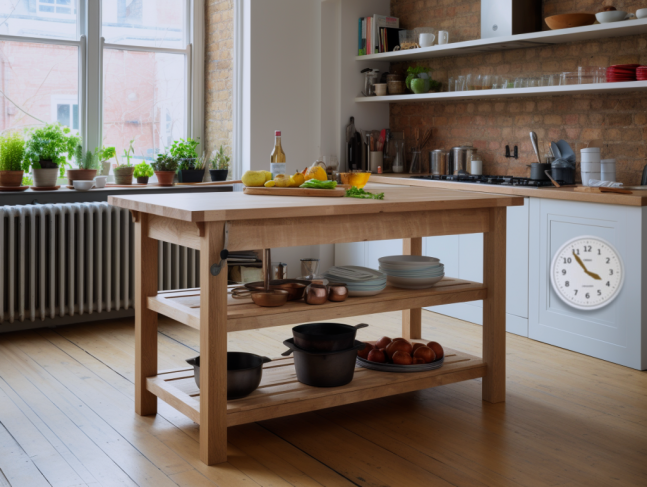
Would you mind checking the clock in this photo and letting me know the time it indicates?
3:54
